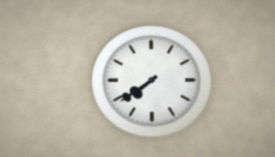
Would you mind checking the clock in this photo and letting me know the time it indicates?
7:39
